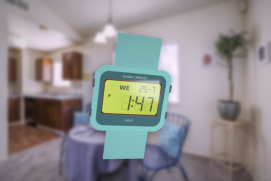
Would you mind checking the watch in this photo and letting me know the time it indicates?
1:47
